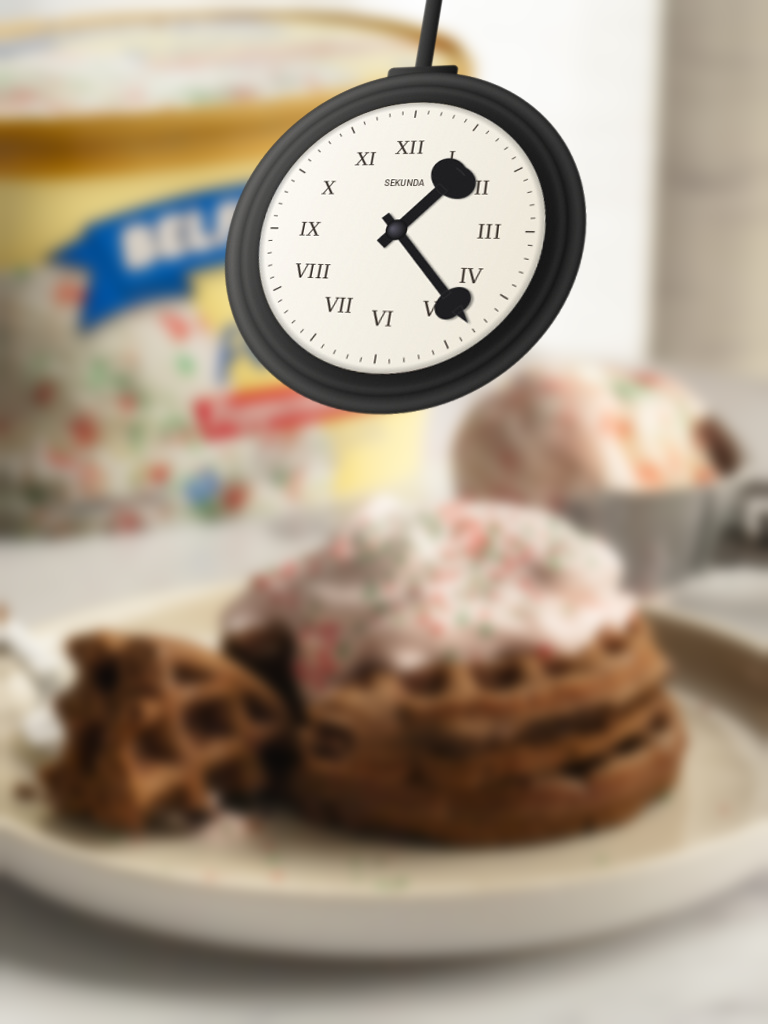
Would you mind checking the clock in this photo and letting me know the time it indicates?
1:23
